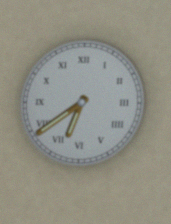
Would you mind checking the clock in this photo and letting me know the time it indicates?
6:39
